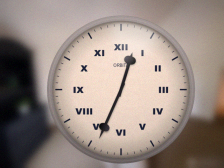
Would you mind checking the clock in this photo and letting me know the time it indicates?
12:34
